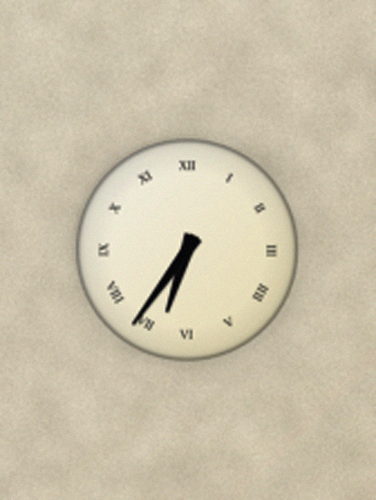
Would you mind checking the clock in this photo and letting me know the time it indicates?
6:36
